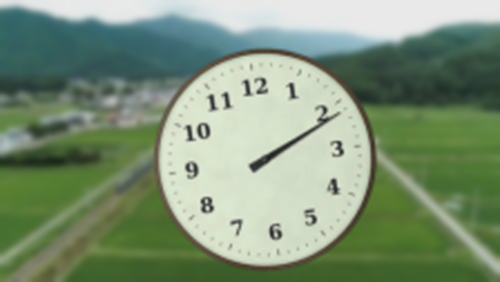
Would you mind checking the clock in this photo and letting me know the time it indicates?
2:11
